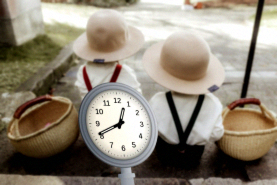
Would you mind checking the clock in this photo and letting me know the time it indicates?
12:41
